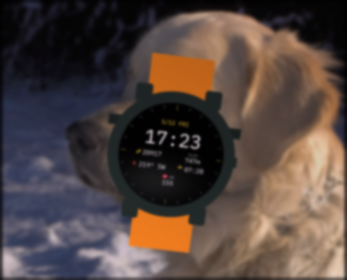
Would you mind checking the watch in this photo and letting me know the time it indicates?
17:23
